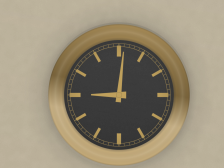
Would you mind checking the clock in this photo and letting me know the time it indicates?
9:01
